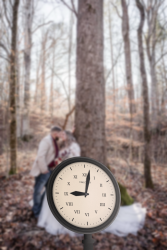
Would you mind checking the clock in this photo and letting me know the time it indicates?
9:02
